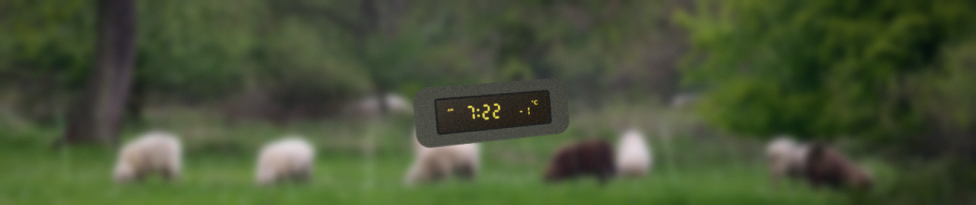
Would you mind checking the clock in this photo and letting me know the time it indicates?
7:22
